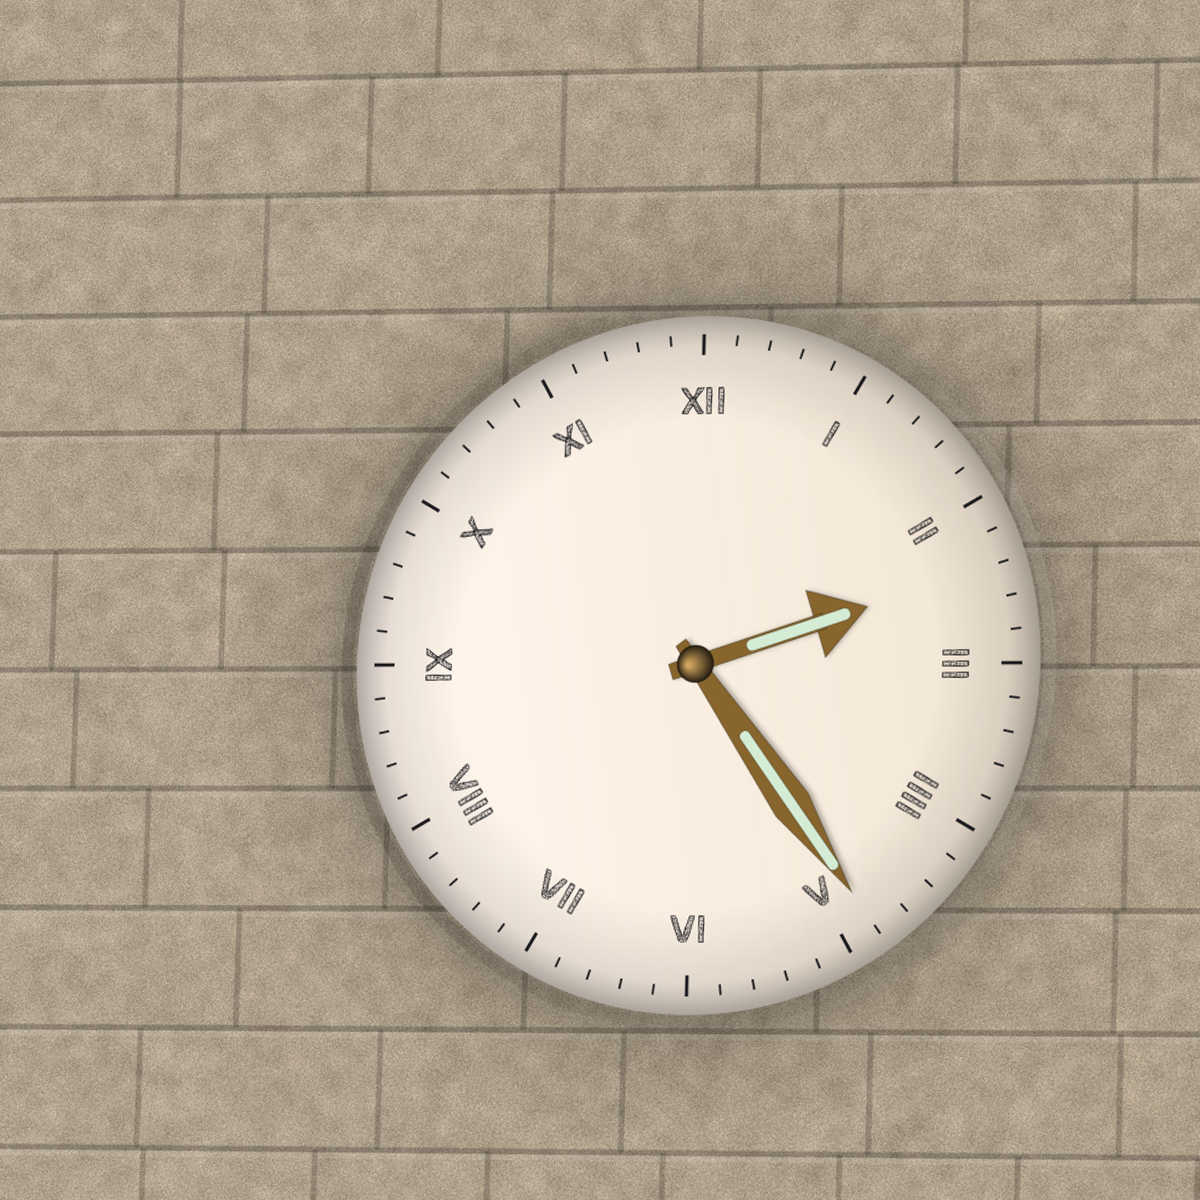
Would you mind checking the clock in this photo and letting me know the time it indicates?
2:24
